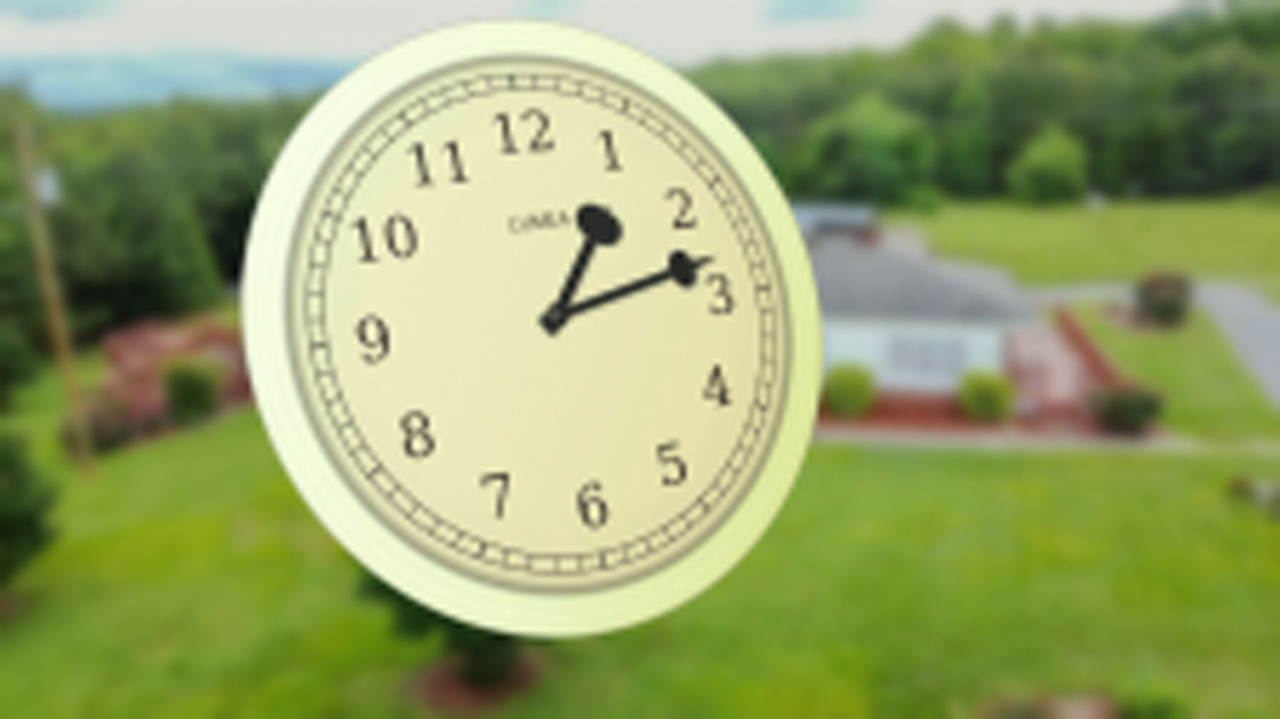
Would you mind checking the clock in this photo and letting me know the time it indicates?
1:13
